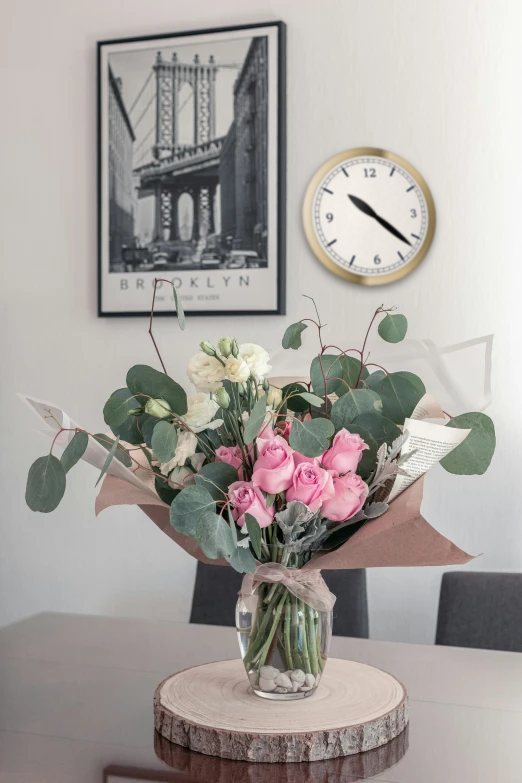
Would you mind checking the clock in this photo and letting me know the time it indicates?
10:22
